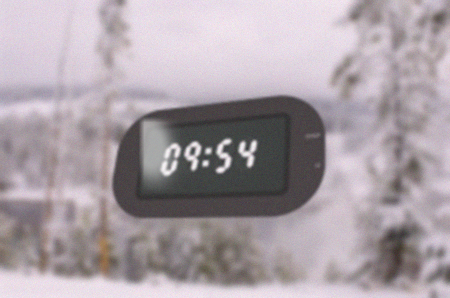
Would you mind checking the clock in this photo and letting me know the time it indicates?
9:54
